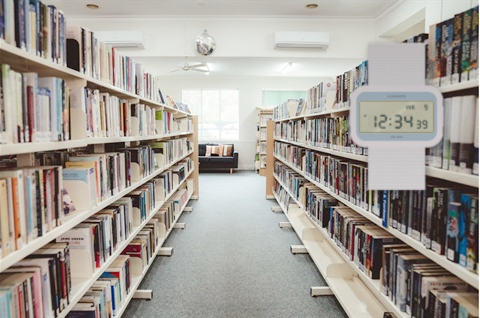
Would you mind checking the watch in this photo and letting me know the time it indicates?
12:34
